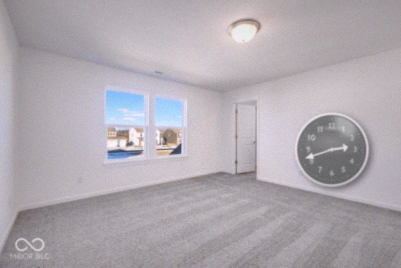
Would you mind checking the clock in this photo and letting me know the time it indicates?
2:42
